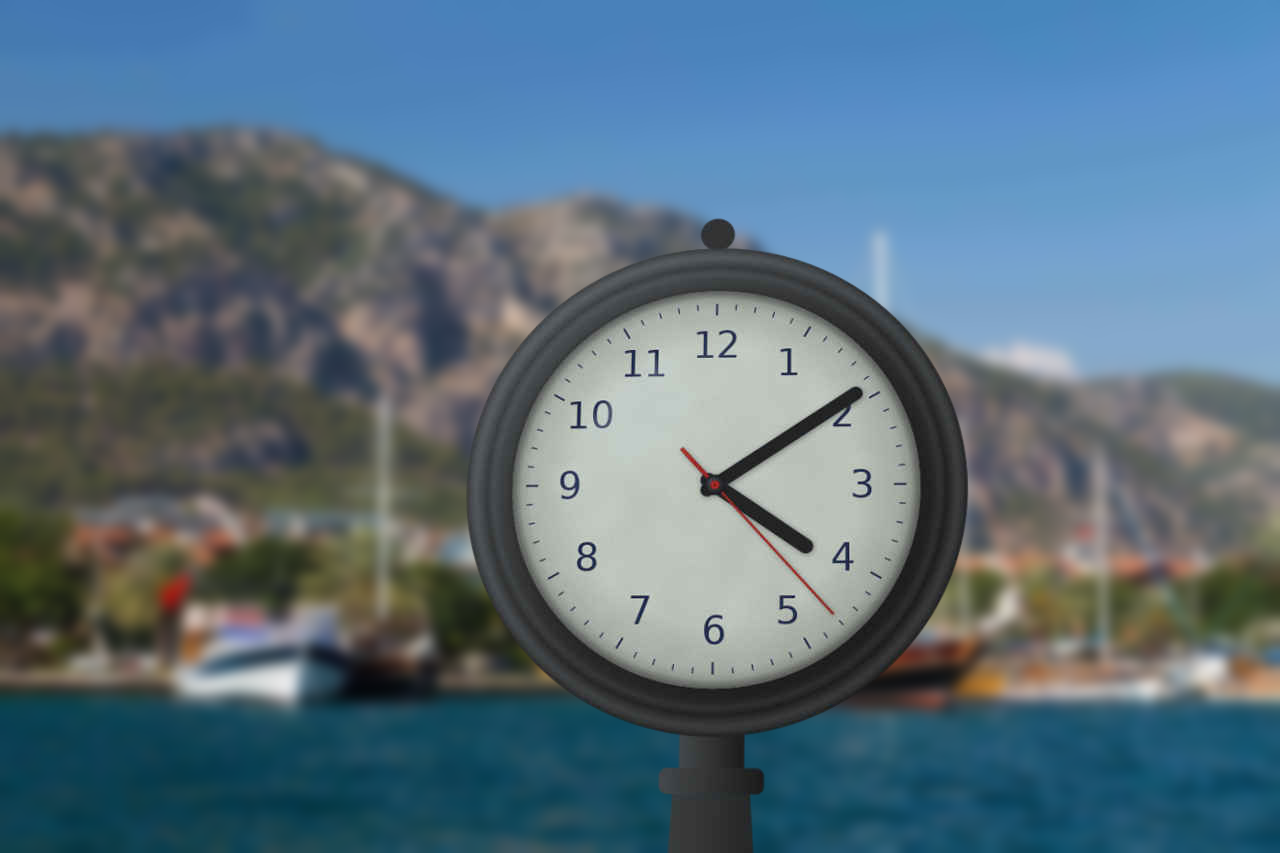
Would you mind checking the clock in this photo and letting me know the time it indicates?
4:09:23
